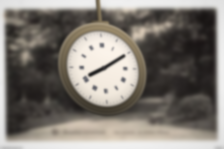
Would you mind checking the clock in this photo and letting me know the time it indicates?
8:10
